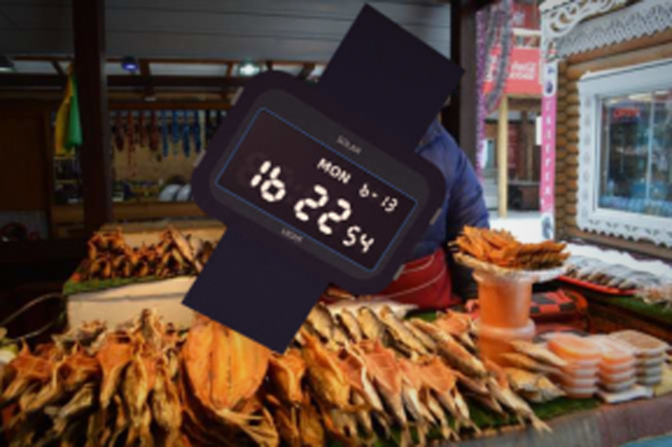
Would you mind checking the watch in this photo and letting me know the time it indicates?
16:22:54
